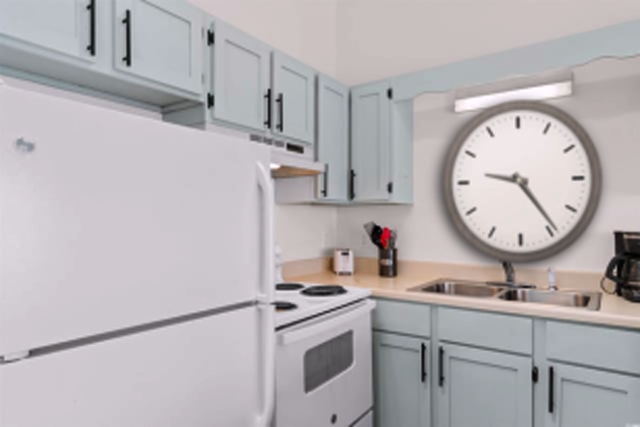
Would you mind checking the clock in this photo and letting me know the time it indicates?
9:24
